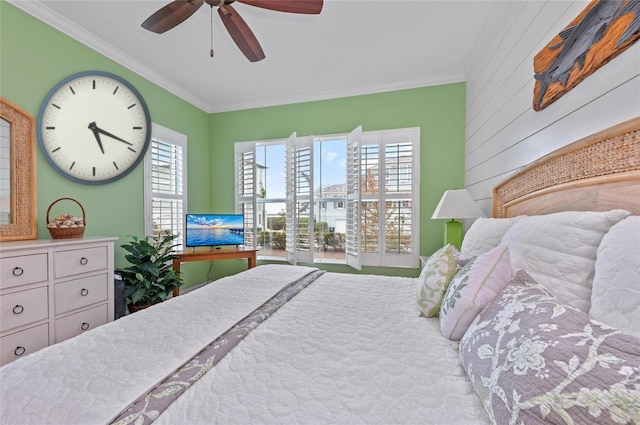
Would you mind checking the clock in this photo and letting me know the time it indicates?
5:19
